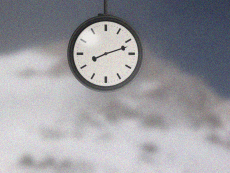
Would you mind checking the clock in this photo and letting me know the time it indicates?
8:12
